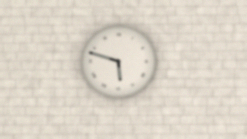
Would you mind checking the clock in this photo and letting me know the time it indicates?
5:48
